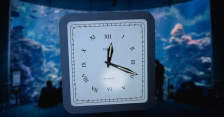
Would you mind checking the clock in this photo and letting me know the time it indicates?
12:19
